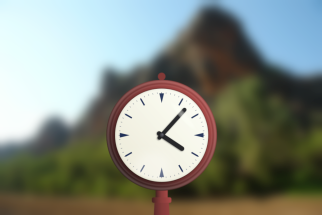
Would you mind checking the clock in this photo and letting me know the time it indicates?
4:07
